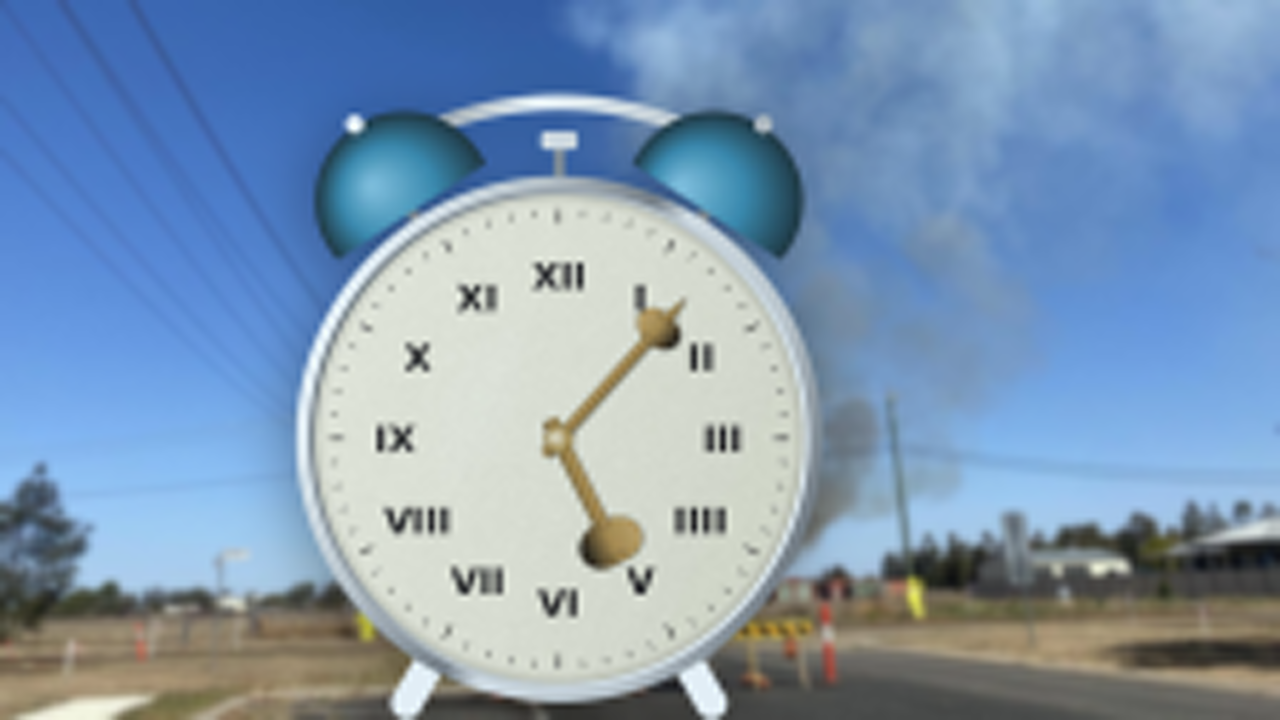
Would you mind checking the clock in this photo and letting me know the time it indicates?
5:07
